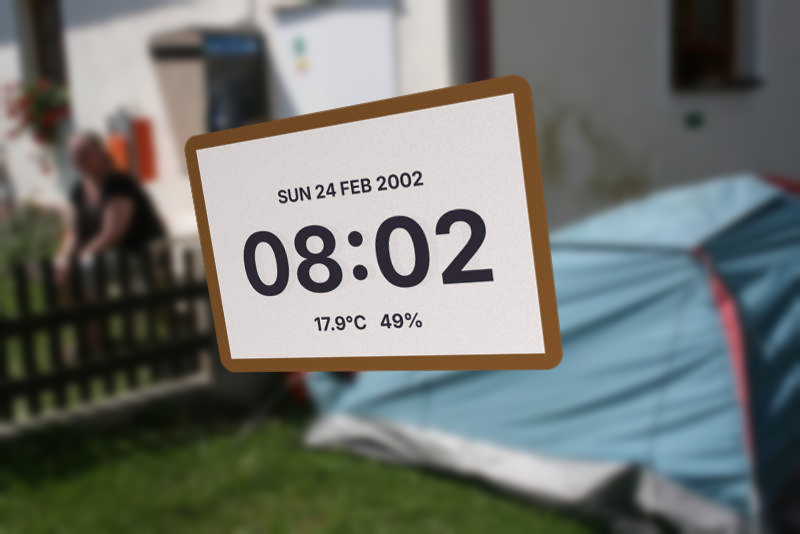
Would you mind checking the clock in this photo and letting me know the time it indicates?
8:02
